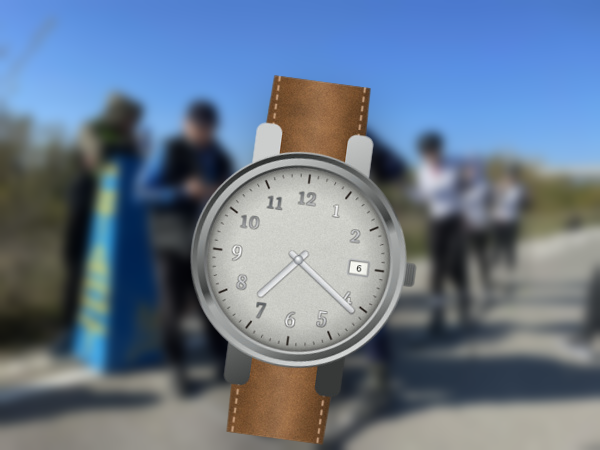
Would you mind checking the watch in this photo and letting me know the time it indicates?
7:21
